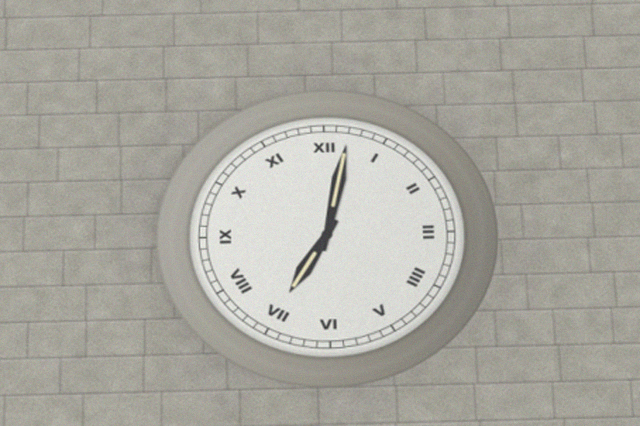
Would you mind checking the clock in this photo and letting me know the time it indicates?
7:02
